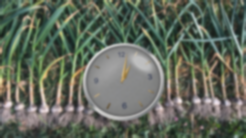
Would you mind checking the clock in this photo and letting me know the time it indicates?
1:02
